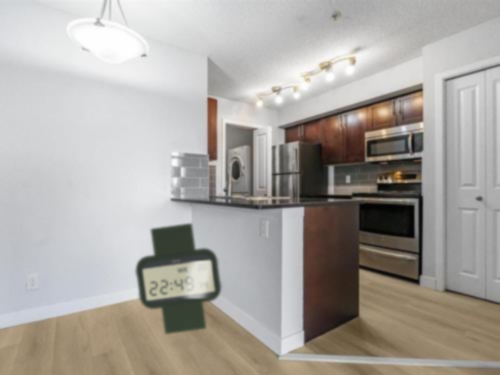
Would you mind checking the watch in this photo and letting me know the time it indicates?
22:49
